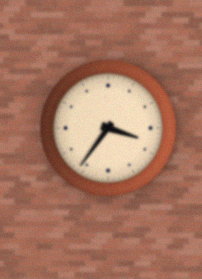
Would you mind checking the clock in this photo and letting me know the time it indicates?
3:36
